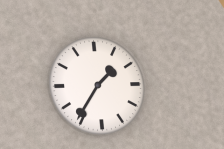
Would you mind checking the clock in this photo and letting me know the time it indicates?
1:36
